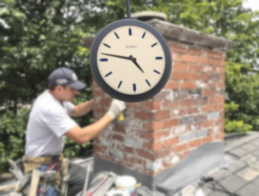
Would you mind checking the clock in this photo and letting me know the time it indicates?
4:47
